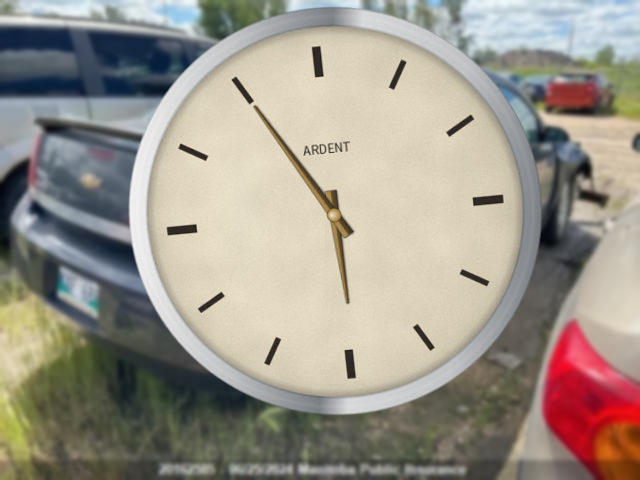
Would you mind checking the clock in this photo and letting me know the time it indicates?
5:55
